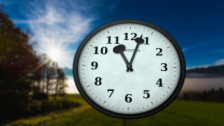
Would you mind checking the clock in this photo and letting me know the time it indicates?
11:03
